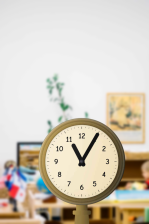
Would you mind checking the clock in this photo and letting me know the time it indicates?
11:05
